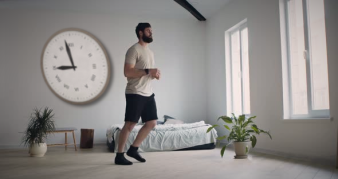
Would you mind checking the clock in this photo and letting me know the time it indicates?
8:58
